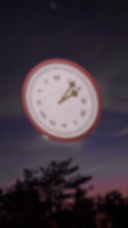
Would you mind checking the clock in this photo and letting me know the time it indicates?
2:07
